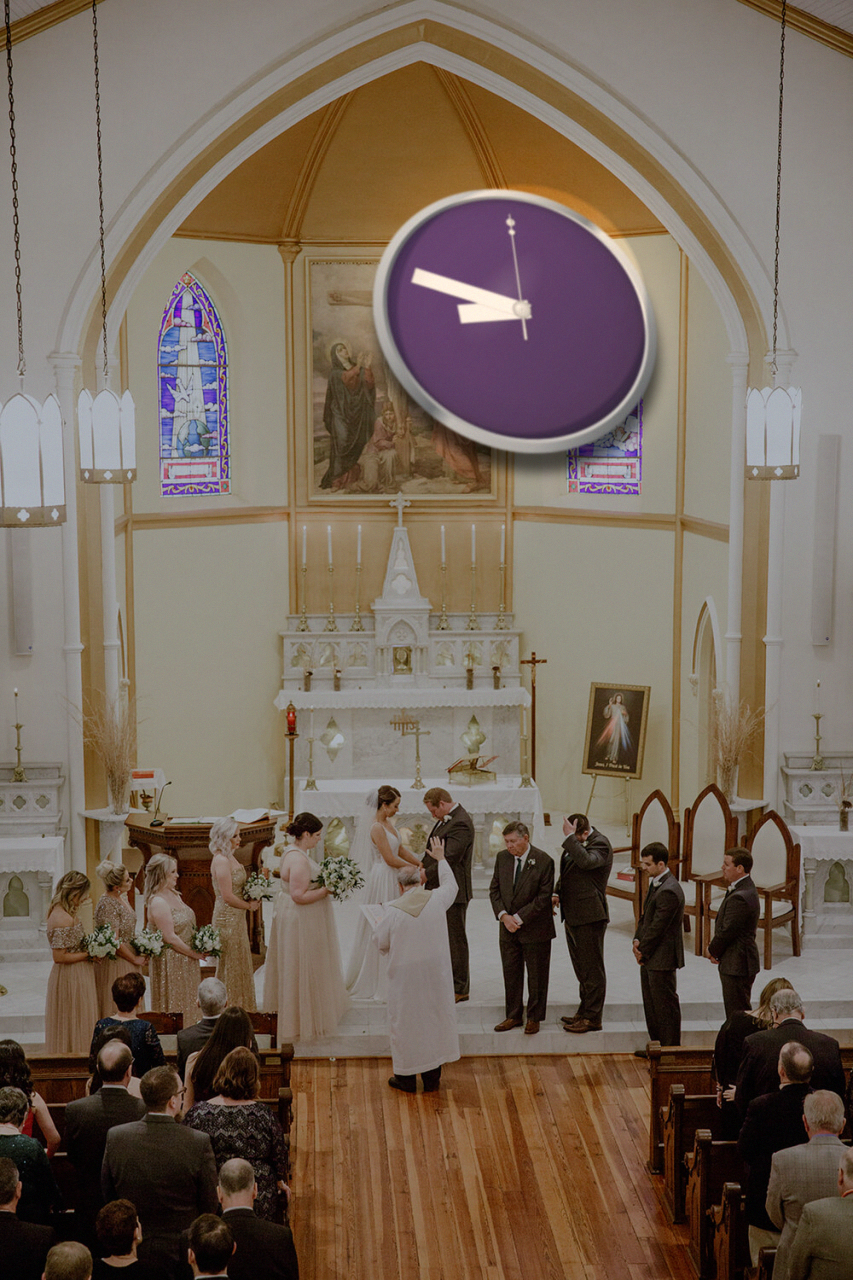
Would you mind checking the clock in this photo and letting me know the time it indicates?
8:48:00
